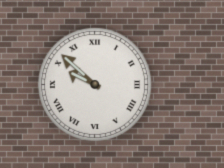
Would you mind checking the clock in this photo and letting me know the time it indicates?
9:52
